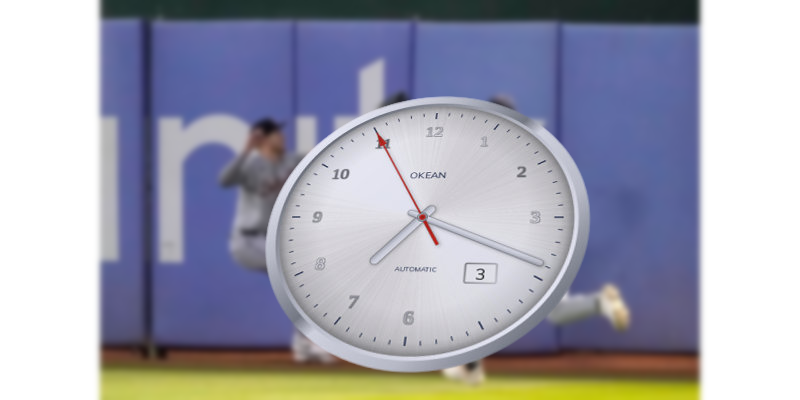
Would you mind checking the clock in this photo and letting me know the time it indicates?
7:18:55
